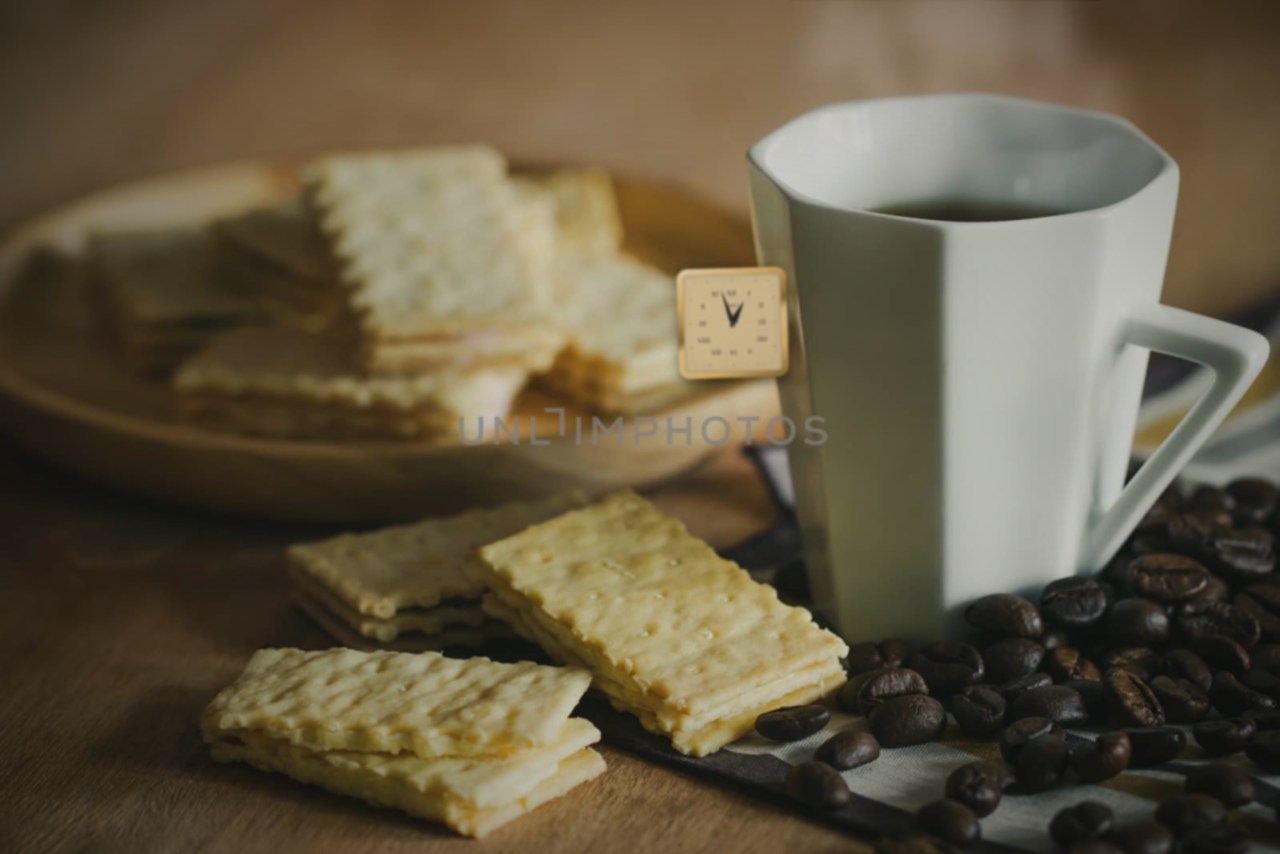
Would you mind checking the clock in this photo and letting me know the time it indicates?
12:57
